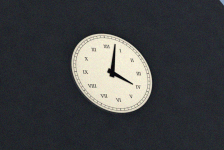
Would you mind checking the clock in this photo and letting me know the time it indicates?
4:03
